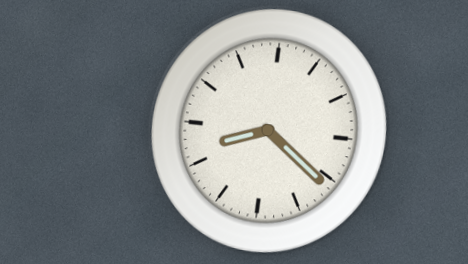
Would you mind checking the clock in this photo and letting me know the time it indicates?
8:21
